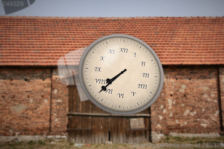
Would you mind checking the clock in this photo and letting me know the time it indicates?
7:37
